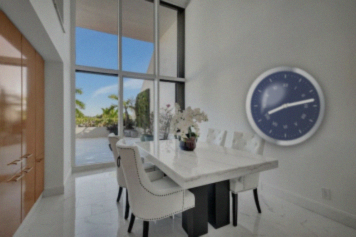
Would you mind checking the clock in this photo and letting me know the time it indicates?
8:13
